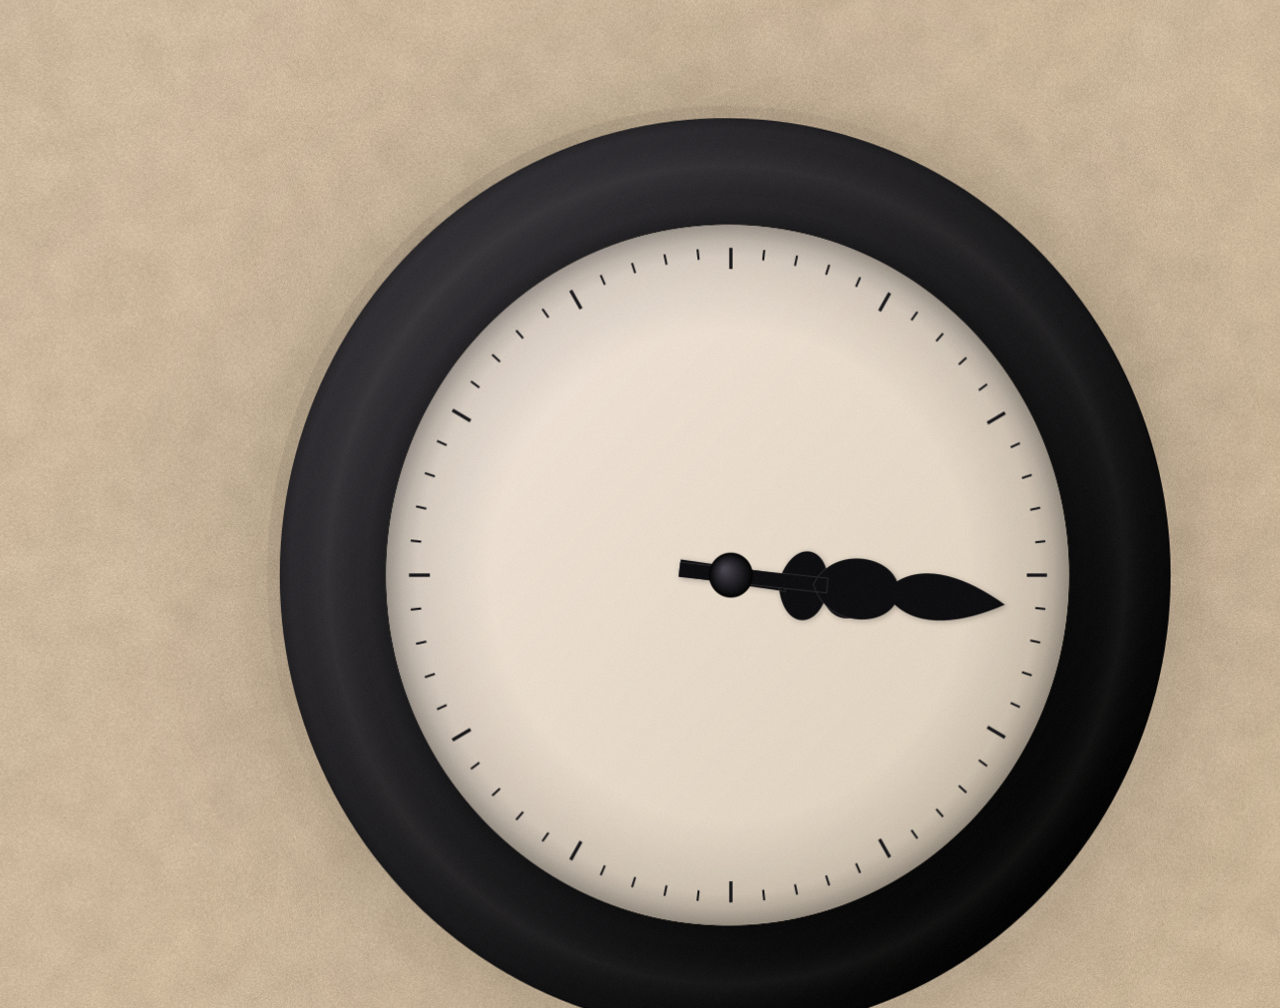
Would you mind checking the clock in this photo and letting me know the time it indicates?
3:16
